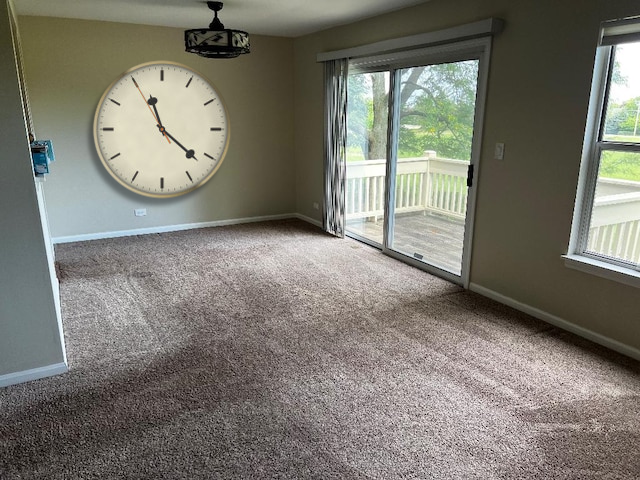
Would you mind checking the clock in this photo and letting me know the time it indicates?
11:21:55
